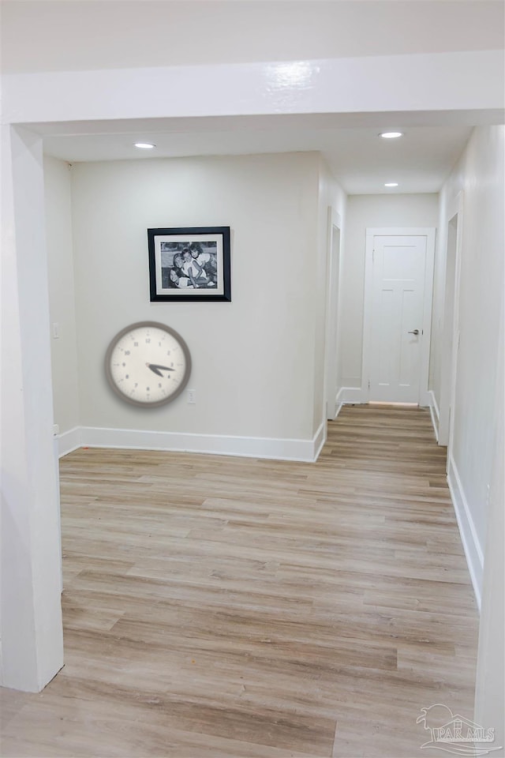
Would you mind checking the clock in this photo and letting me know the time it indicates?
4:17
